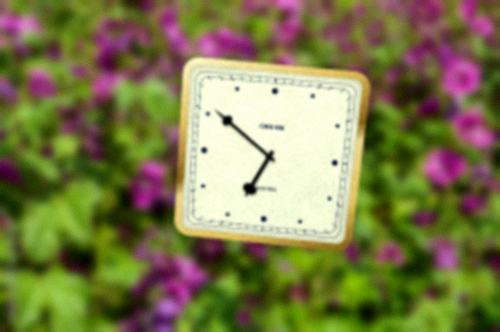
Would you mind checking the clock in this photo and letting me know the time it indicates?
6:51
